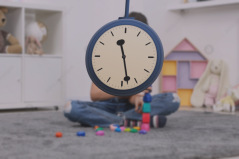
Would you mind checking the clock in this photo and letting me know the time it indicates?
11:28
